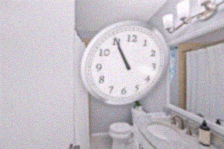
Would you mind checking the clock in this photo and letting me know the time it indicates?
10:55
